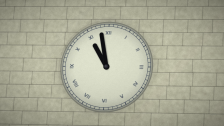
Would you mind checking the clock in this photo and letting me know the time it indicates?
10:58
